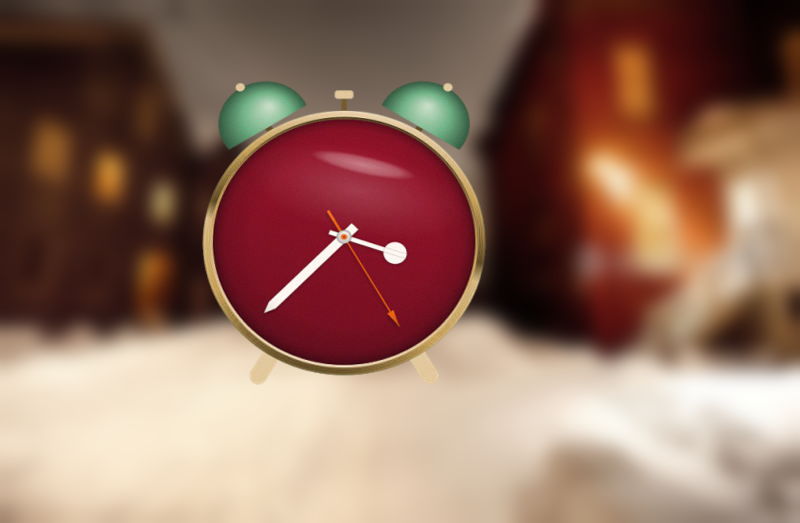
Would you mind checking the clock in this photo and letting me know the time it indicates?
3:37:25
